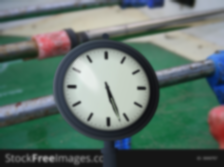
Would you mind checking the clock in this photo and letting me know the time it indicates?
5:27
